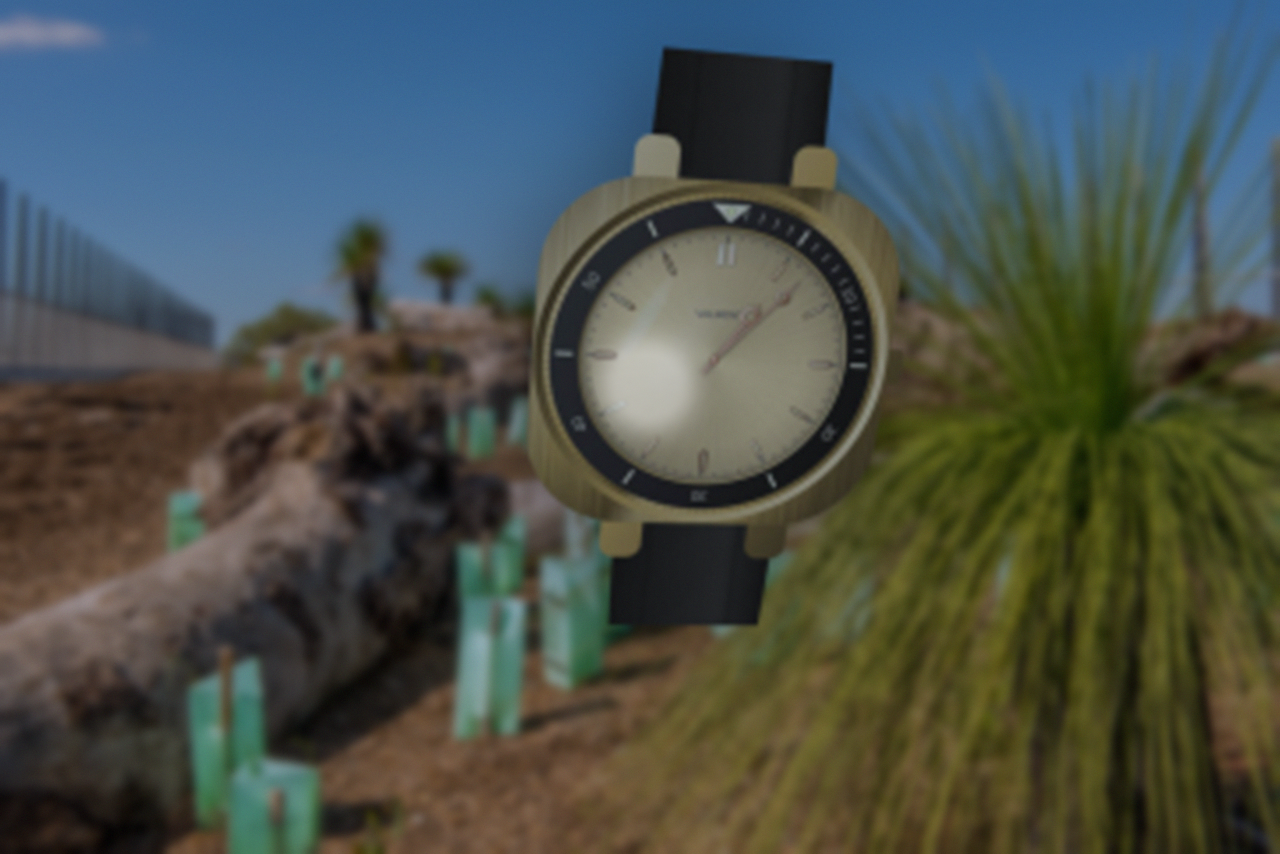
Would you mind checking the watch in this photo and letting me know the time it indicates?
1:07
